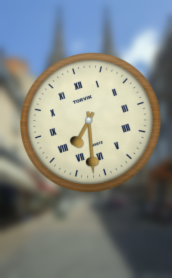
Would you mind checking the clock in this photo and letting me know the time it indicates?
7:32
